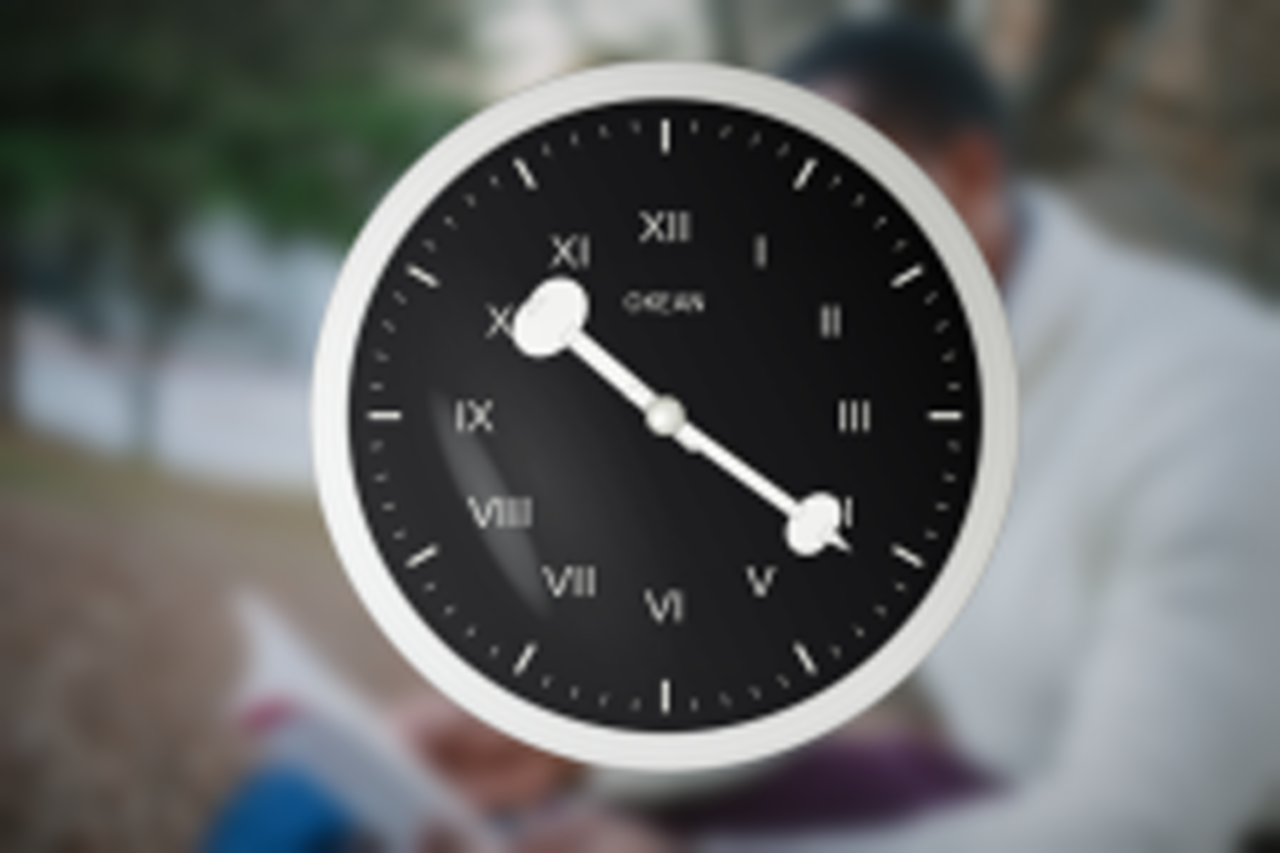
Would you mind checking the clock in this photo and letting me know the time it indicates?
10:21
